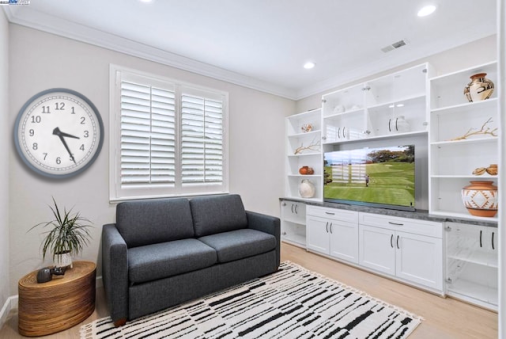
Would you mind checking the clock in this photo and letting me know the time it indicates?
3:25
